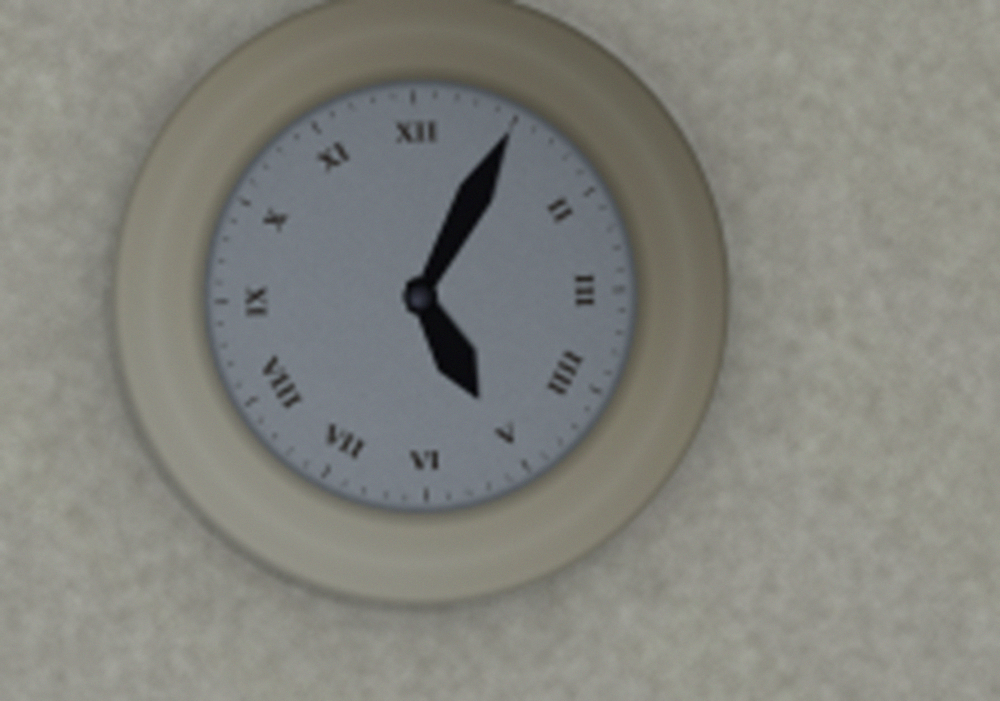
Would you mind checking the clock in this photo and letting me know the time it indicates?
5:05
